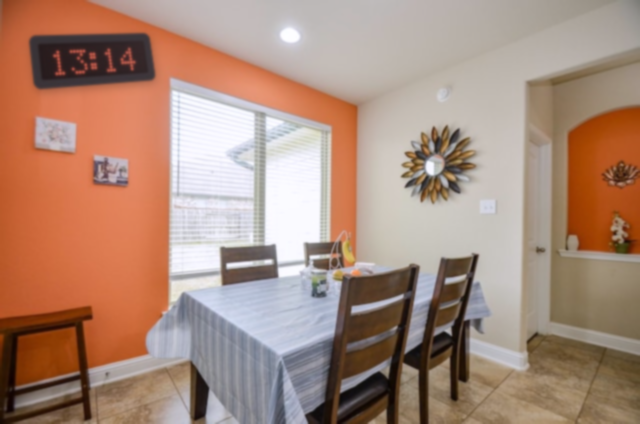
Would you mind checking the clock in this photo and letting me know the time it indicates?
13:14
